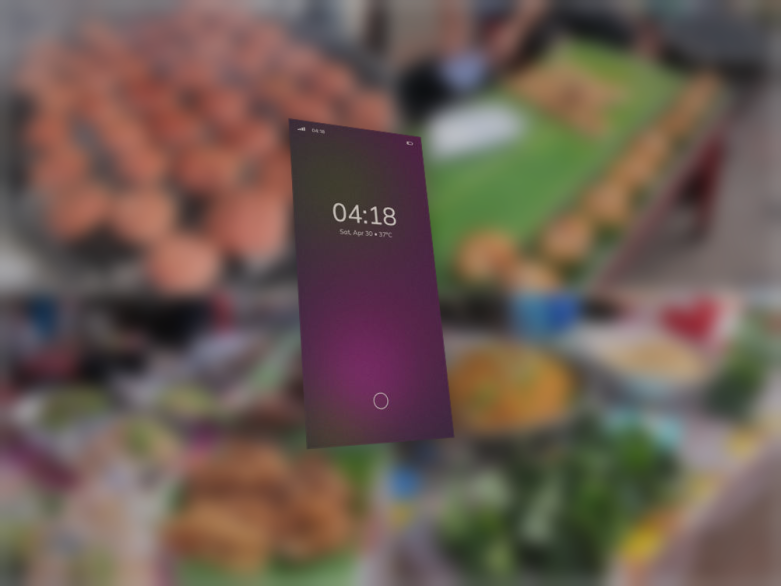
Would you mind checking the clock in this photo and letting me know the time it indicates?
4:18
